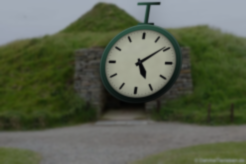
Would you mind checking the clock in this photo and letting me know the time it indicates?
5:09
